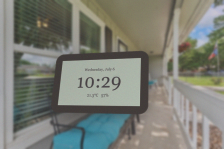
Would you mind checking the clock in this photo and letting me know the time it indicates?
10:29
